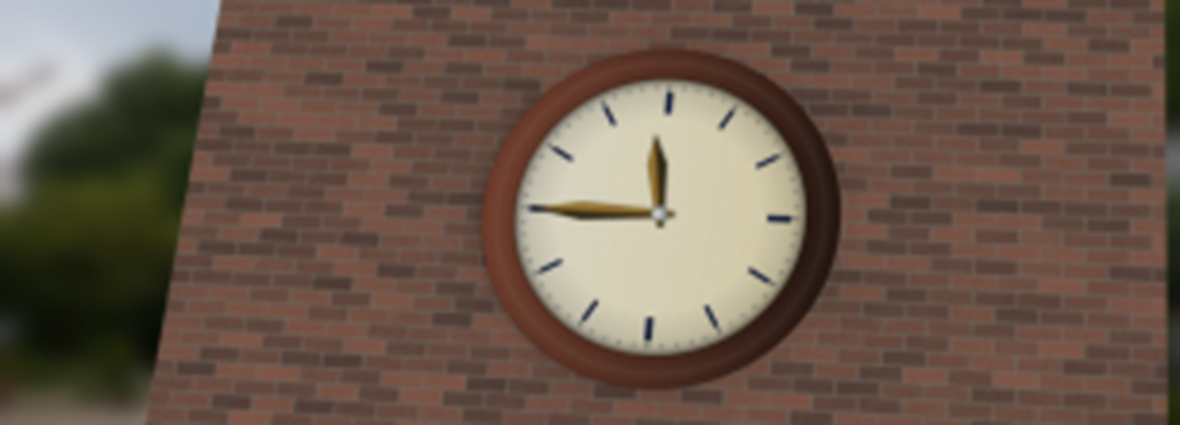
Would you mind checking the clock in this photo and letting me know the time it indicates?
11:45
